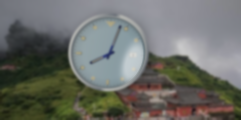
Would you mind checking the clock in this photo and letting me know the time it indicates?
8:03
